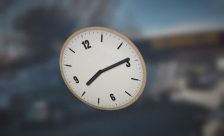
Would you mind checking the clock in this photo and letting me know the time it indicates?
8:14
